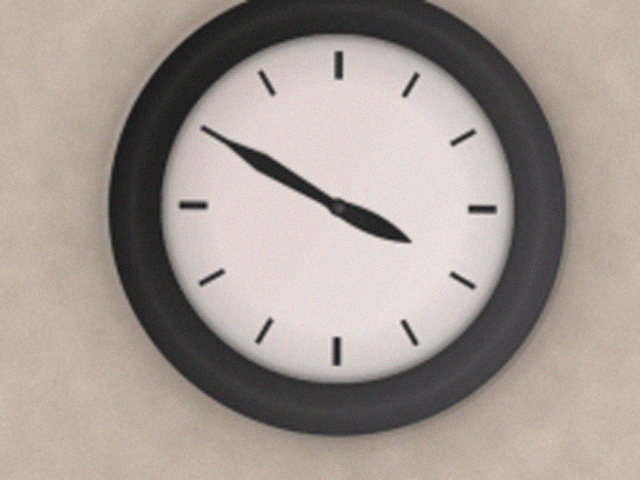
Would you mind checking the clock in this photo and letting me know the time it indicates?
3:50
